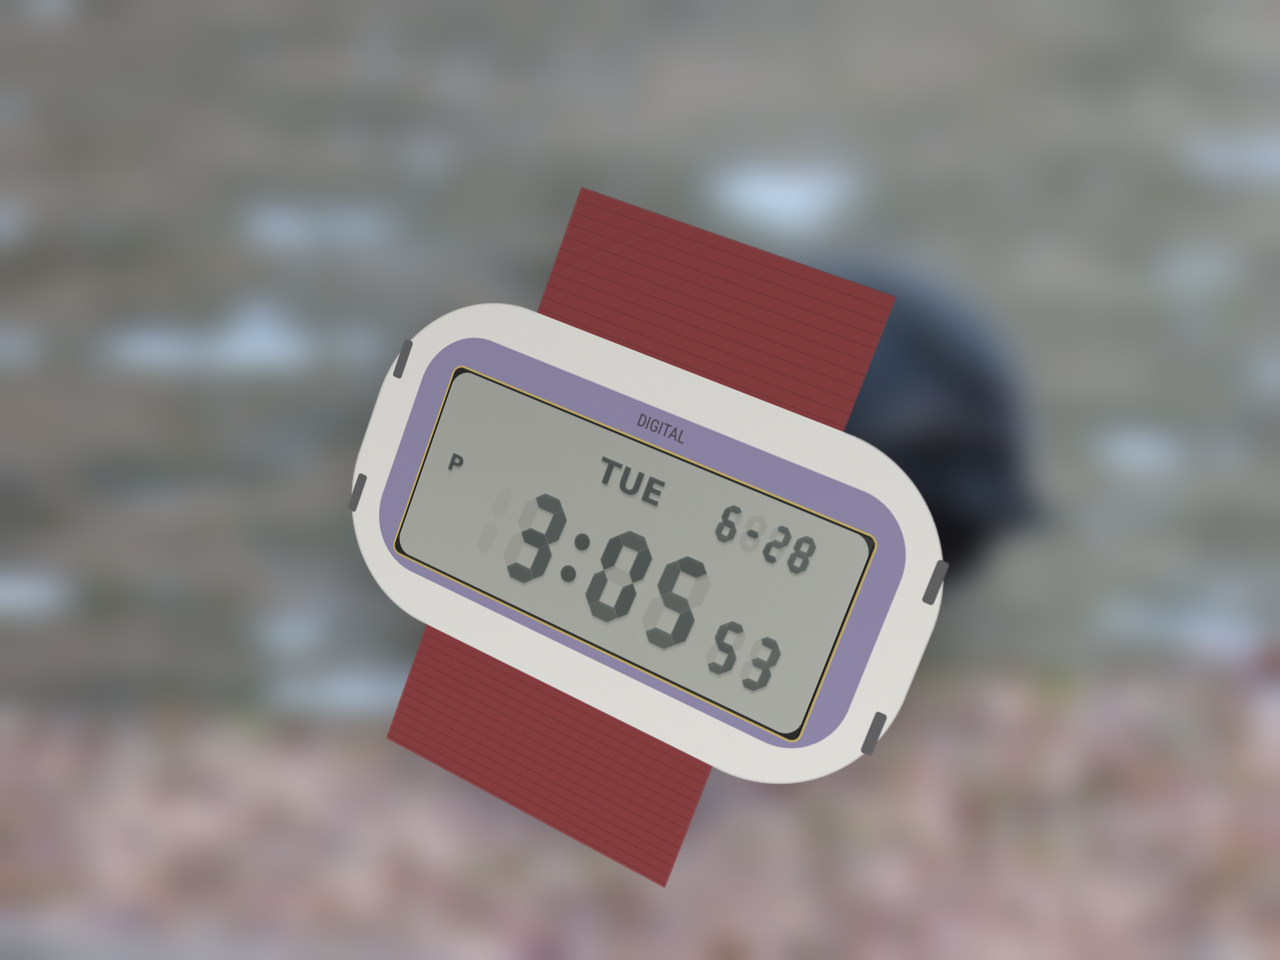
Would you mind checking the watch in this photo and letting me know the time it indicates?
3:05:53
